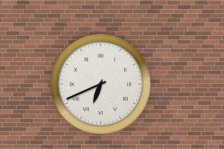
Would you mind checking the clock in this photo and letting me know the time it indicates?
6:41
